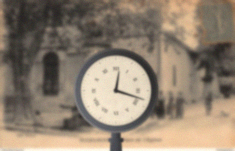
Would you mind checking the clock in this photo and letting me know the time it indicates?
12:18
